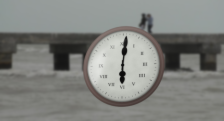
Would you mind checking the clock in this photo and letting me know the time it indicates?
6:01
